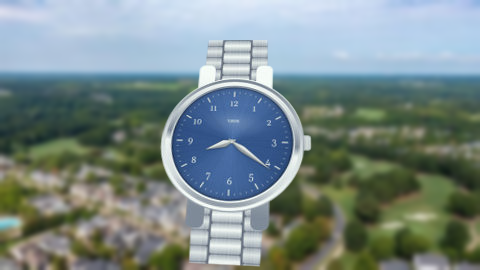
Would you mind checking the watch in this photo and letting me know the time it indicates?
8:21
